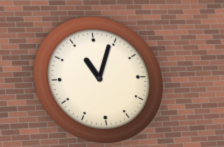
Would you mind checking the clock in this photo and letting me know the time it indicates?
11:04
